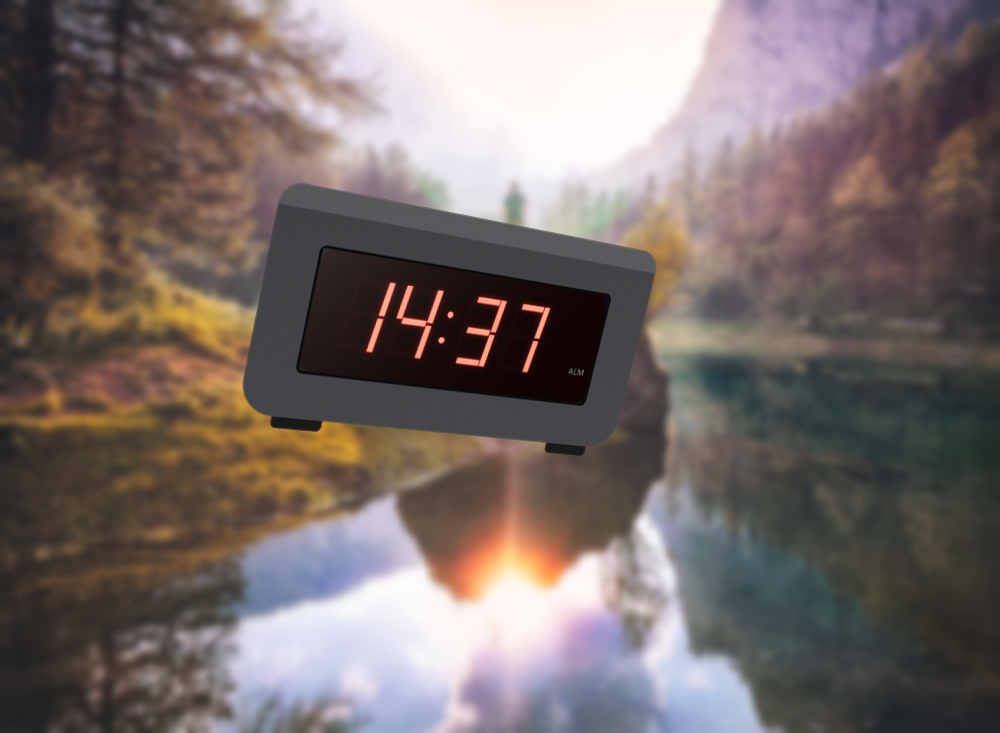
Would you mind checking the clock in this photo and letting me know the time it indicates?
14:37
